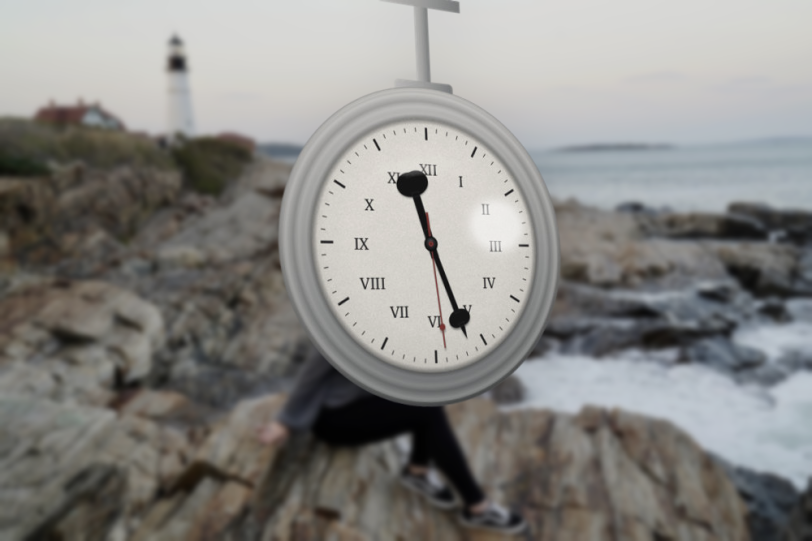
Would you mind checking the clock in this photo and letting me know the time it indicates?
11:26:29
